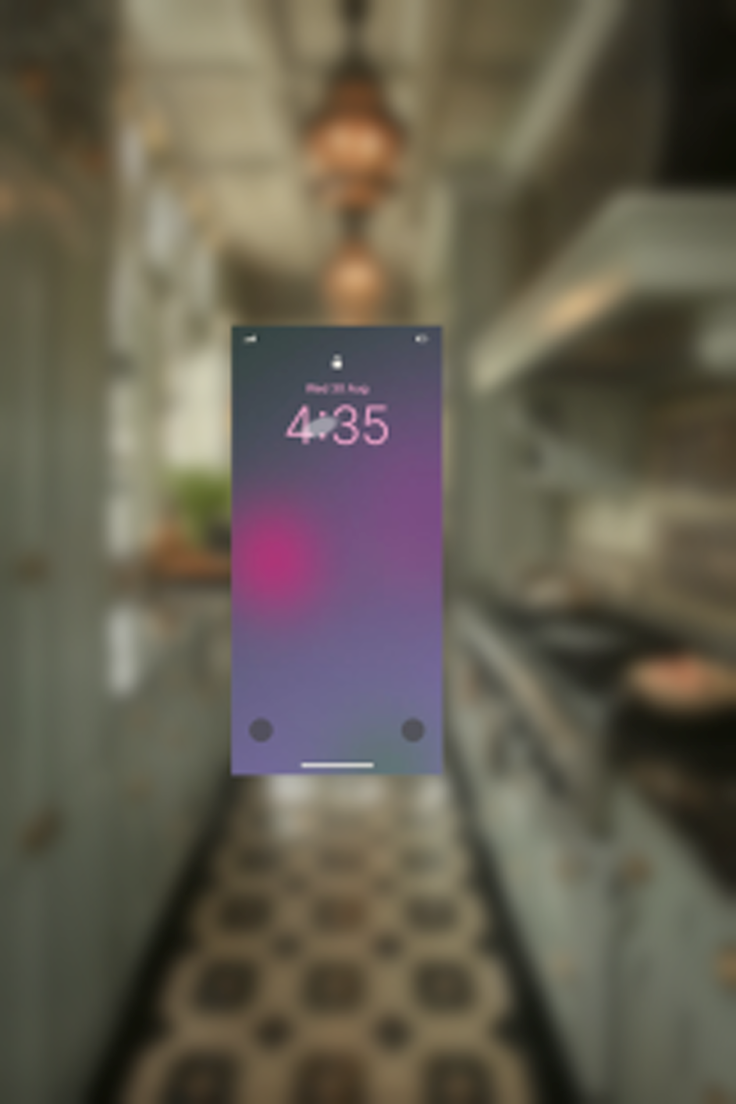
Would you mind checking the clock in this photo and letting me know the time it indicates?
4:35
